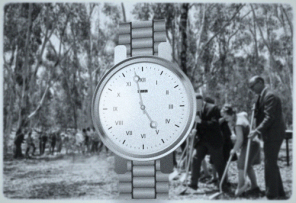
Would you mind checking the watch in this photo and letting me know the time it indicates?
4:58
